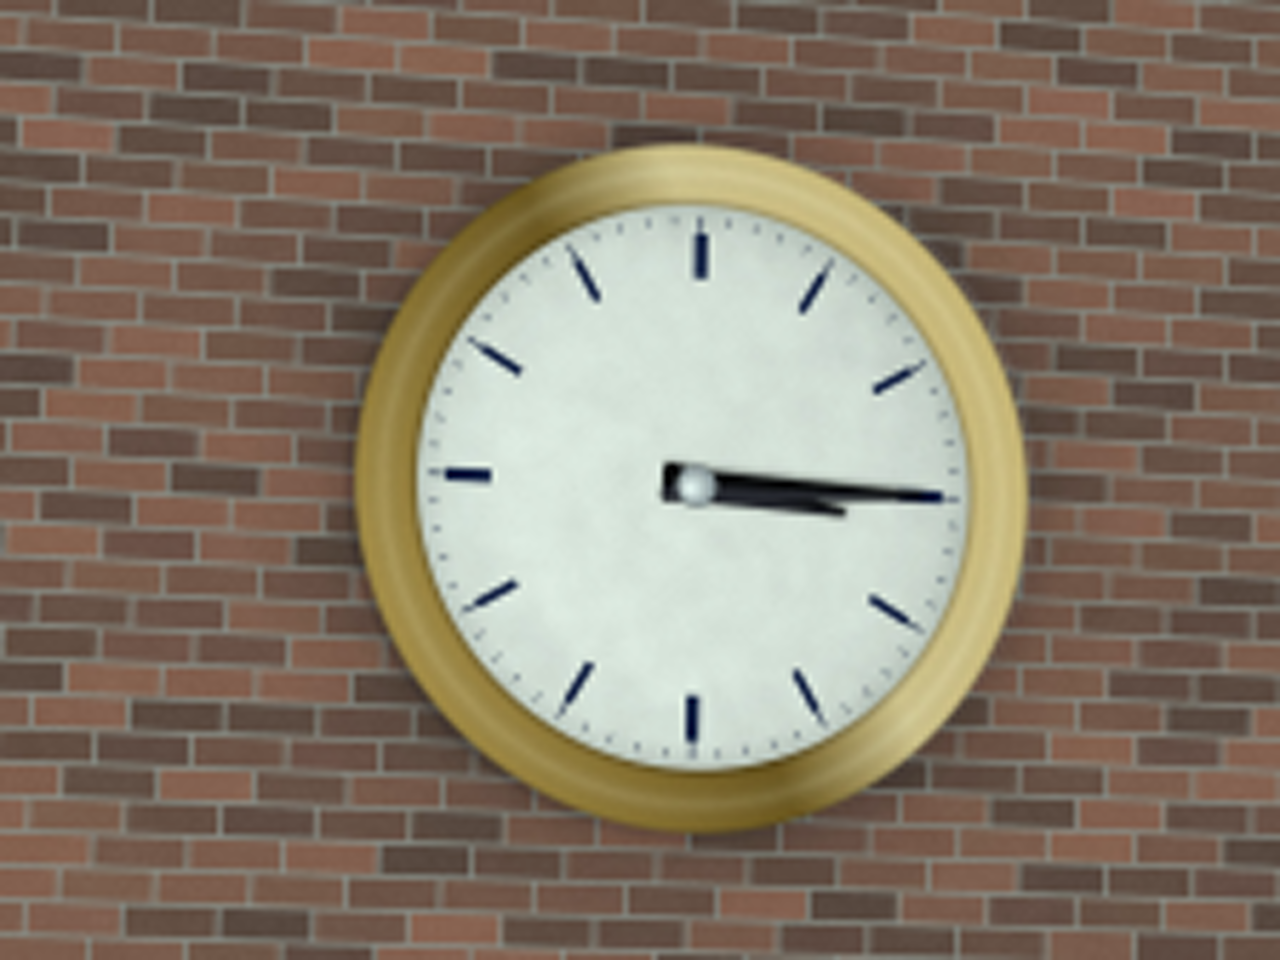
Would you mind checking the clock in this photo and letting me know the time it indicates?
3:15
